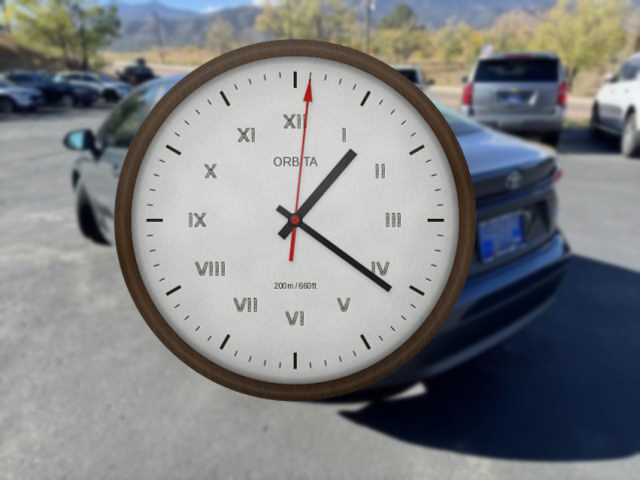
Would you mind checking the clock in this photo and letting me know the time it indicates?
1:21:01
